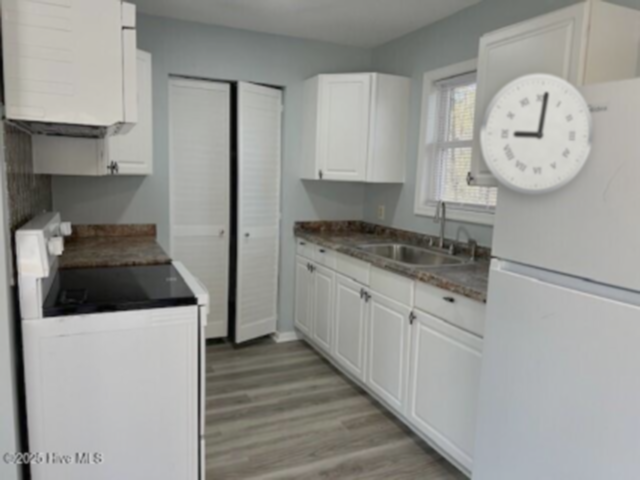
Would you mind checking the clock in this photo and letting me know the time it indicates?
9:01
